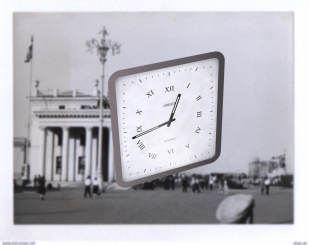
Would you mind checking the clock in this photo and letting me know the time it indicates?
12:43
